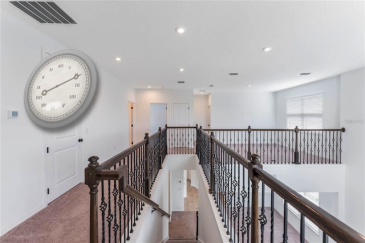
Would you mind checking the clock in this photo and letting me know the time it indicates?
8:11
